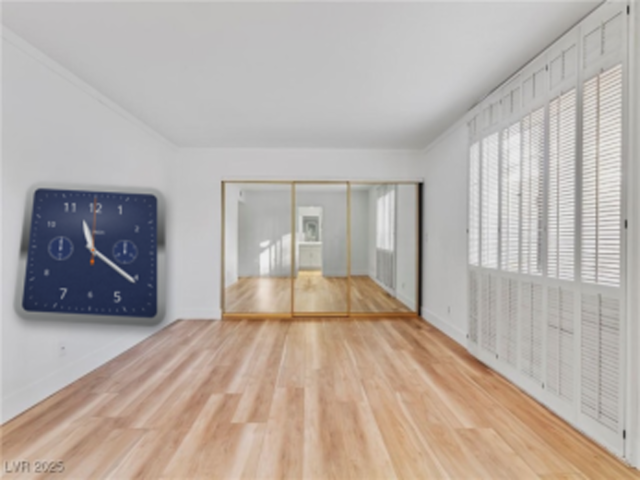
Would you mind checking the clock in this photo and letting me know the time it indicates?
11:21
